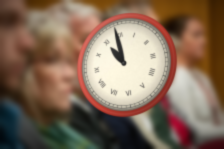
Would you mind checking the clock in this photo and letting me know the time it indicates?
10:59
